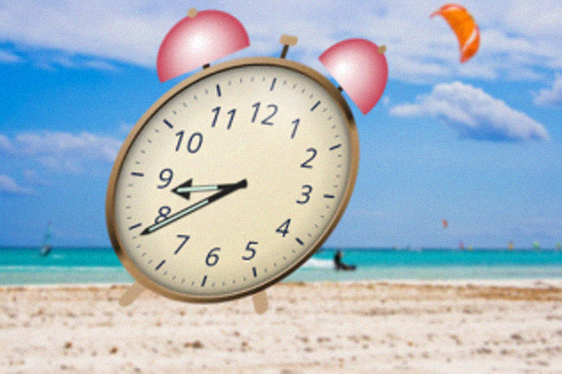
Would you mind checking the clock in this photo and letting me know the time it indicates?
8:39
